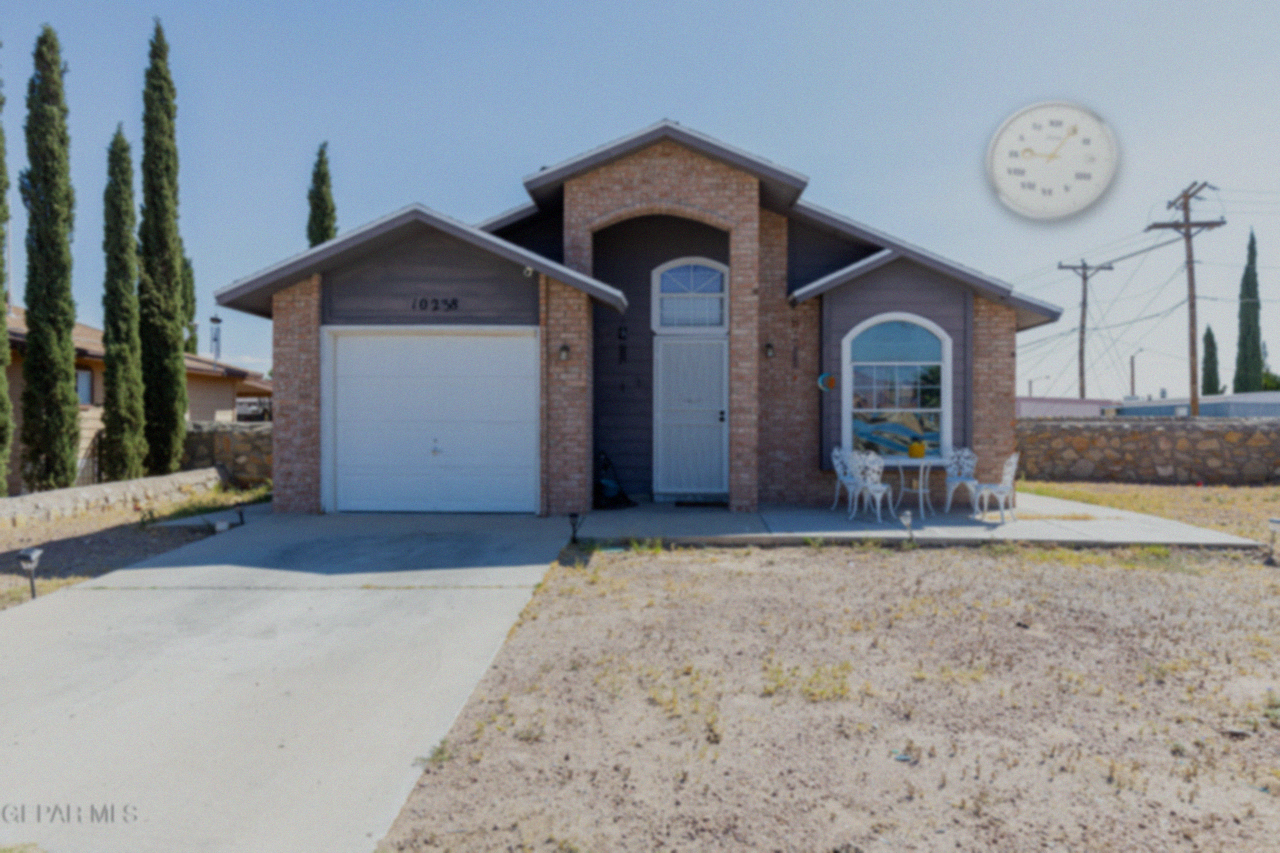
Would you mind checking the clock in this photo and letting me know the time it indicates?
9:05
